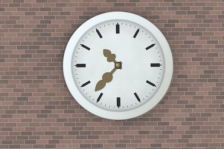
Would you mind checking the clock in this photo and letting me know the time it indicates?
10:37
